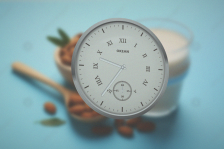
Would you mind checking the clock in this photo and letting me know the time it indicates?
9:36
